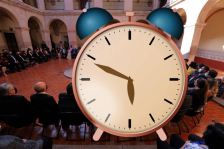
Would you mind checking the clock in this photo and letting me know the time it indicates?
5:49
